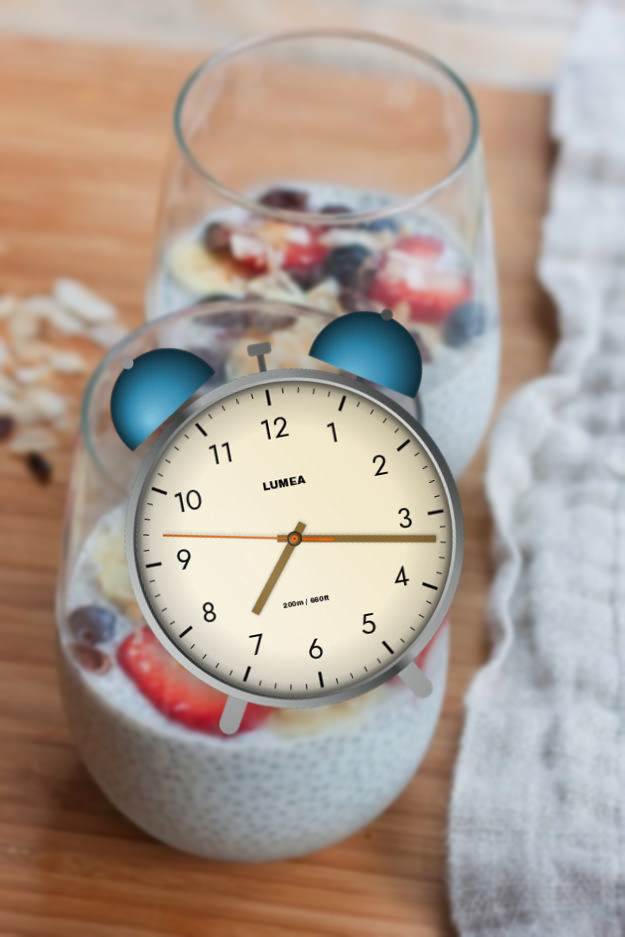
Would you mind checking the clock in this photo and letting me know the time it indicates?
7:16:47
